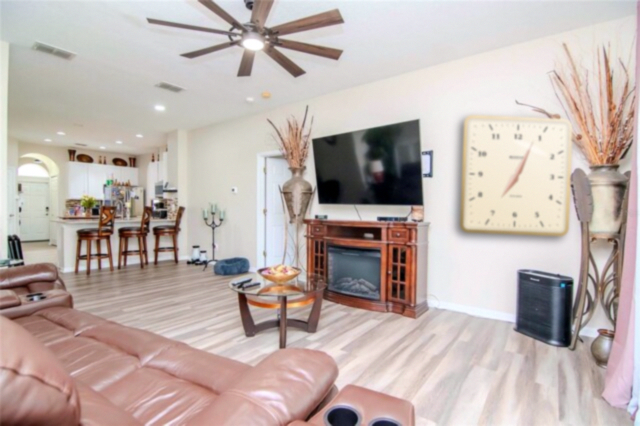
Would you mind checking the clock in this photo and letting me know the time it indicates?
7:04
